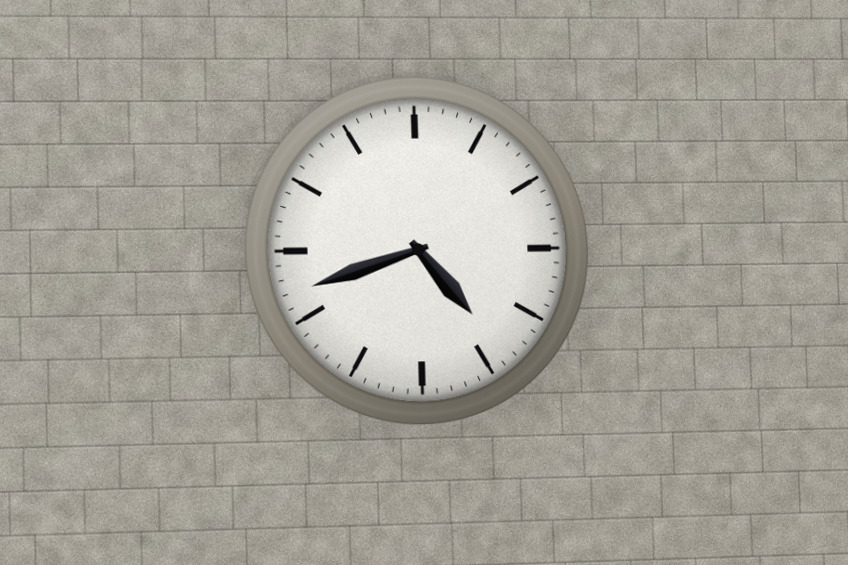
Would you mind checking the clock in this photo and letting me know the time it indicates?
4:42
